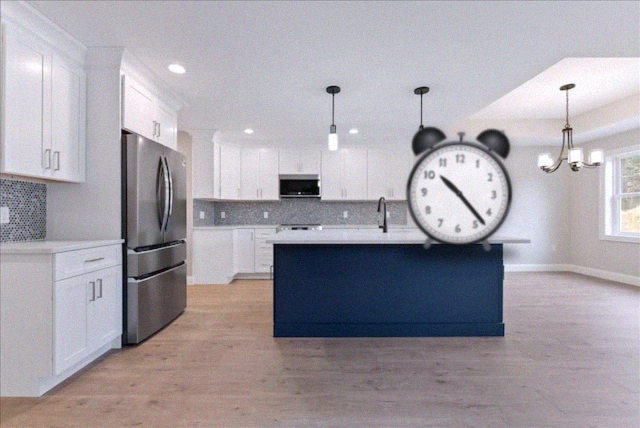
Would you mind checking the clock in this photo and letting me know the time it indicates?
10:23
